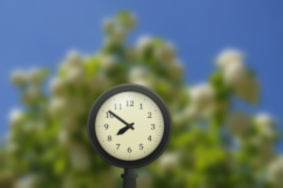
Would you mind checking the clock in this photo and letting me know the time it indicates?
7:51
